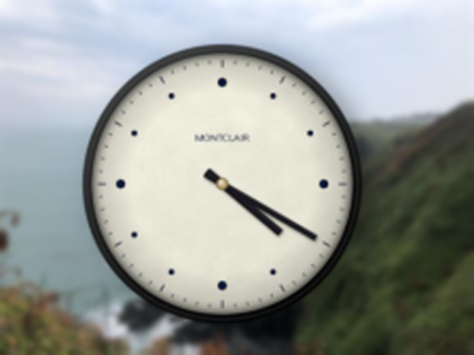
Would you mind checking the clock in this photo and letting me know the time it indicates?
4:20
